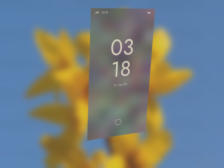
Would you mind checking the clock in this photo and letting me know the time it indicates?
3:18
